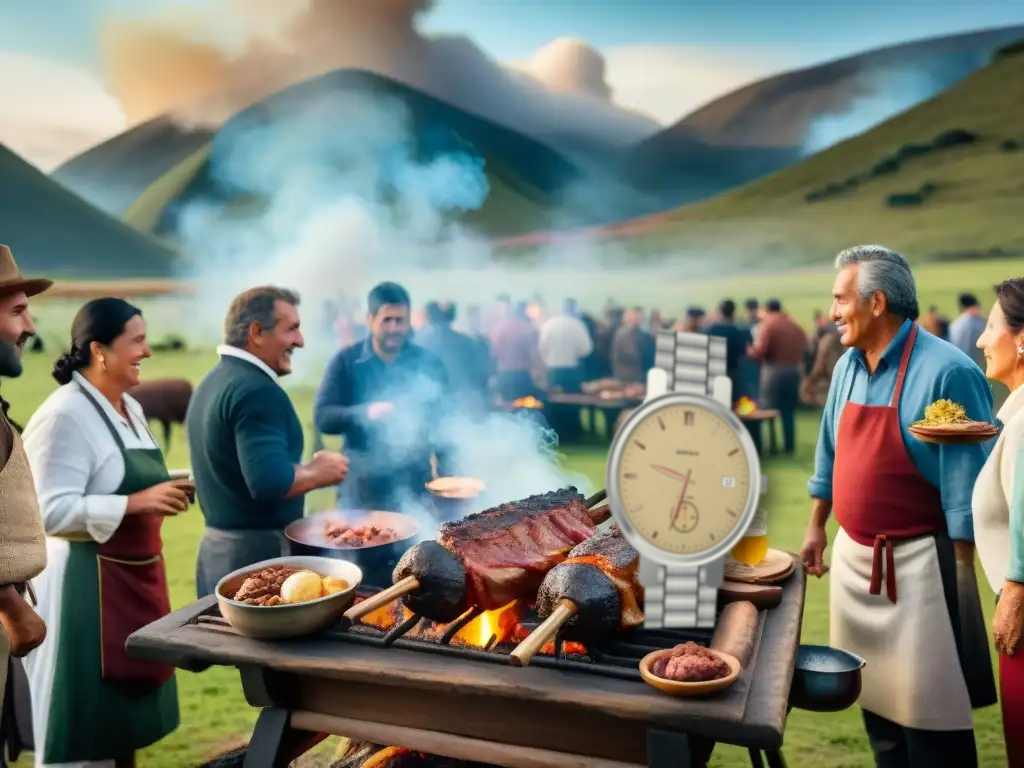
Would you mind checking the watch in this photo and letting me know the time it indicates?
9:33
